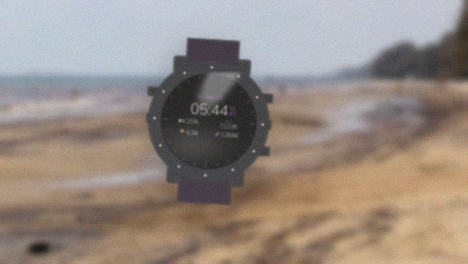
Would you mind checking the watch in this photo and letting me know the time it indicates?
5:44
